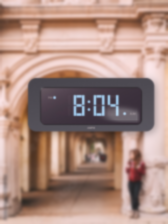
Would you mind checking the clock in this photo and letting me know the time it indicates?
8:04
